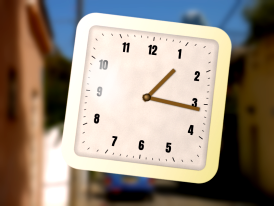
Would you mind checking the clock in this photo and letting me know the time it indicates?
1:16
